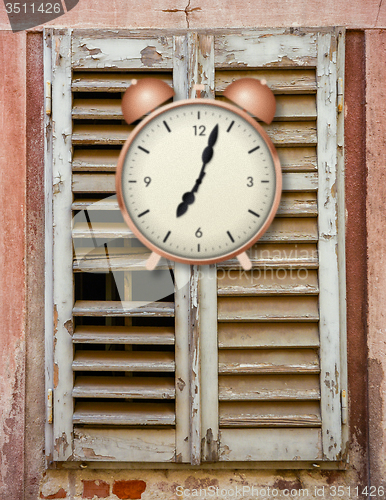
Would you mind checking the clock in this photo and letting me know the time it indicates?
7:03
